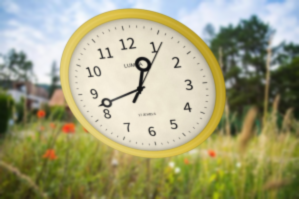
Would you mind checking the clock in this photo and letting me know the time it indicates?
12:42:06
